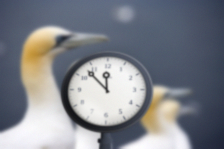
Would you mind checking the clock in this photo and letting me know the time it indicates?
11:53
